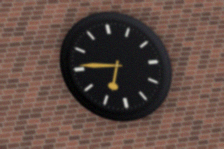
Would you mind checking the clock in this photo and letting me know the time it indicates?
6:46
